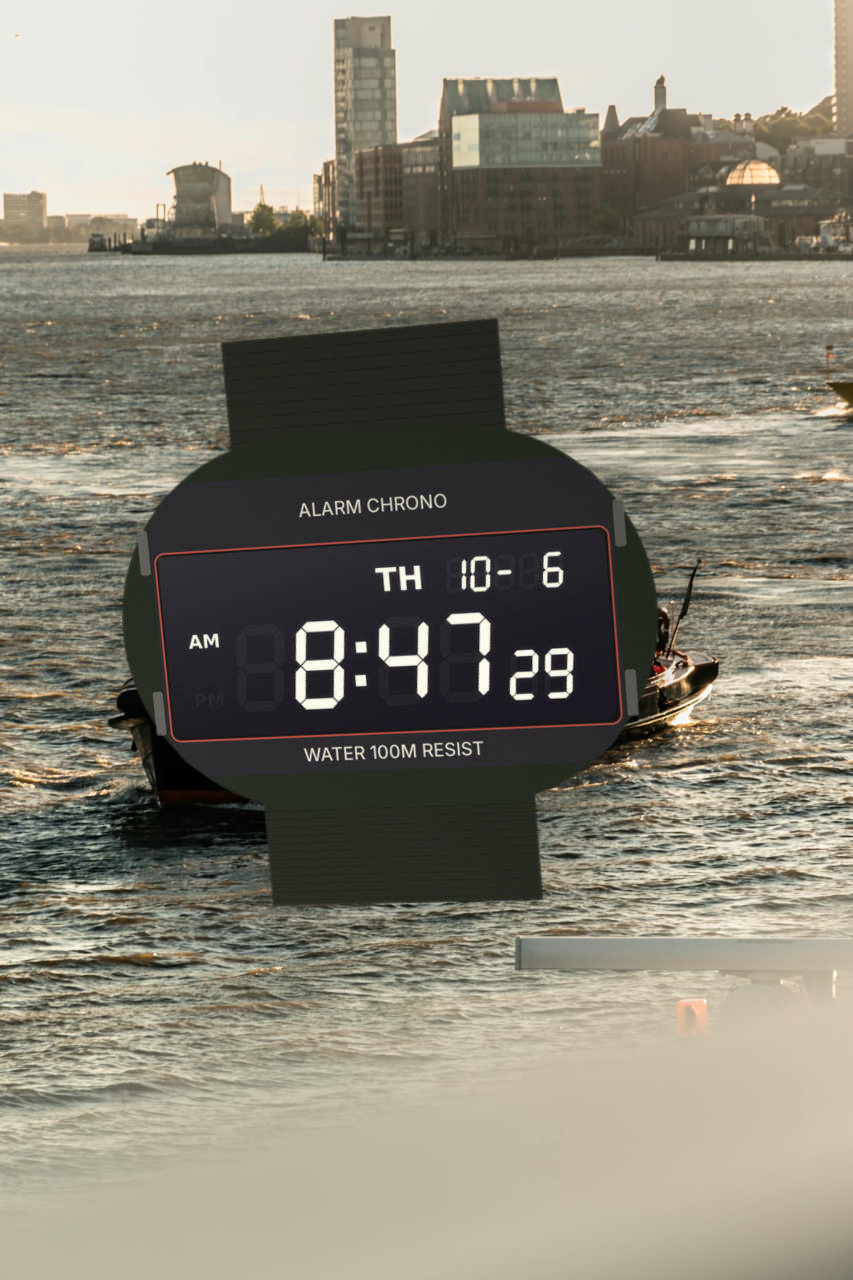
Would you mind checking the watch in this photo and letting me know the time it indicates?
8:47:29
